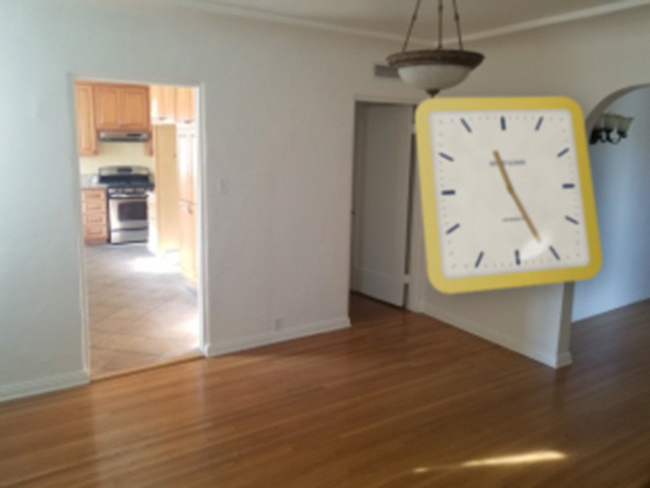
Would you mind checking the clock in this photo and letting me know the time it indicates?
11:26
